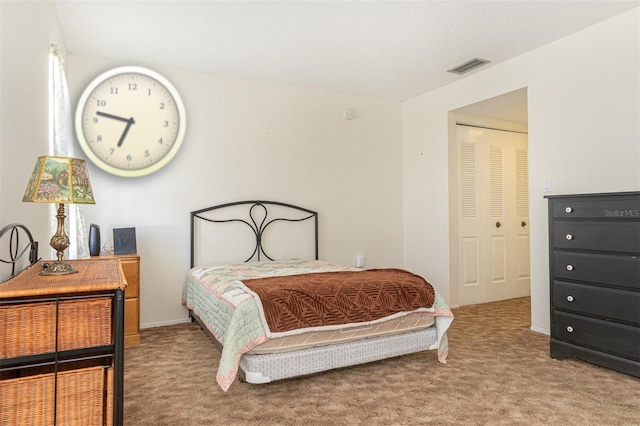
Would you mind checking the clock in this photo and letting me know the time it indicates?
6:47
